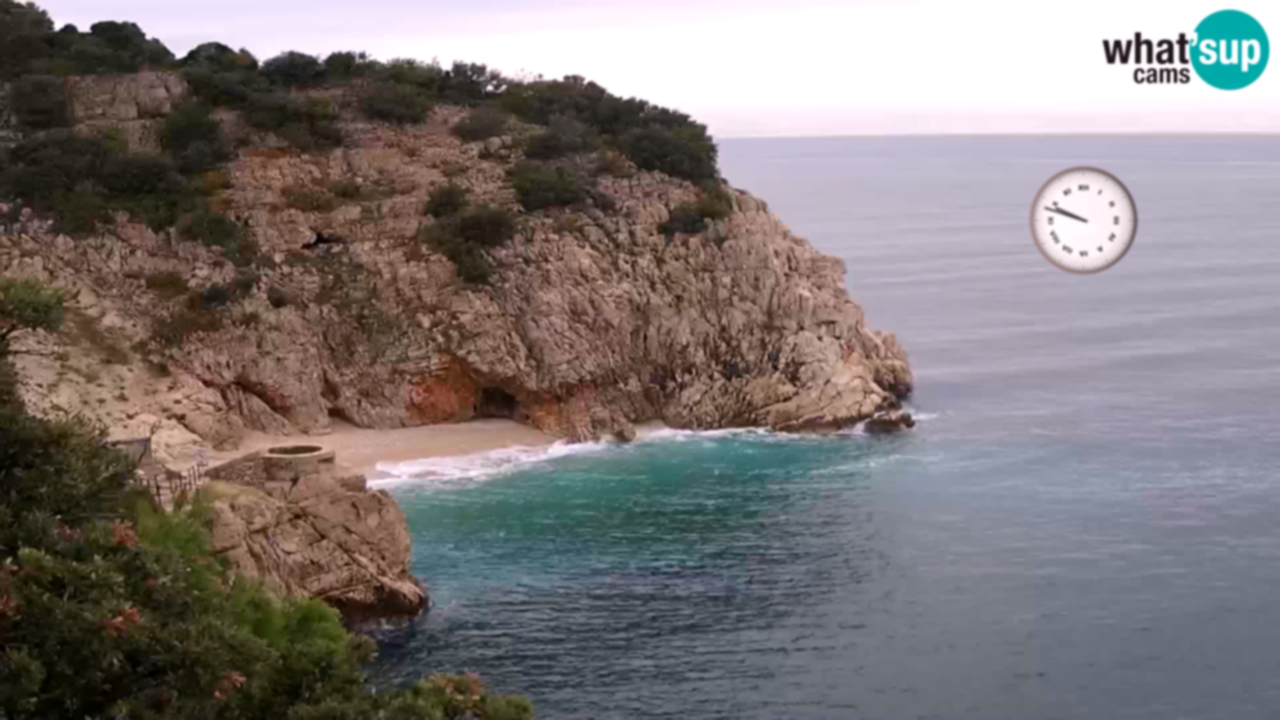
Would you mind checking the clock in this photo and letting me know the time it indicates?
9:48
